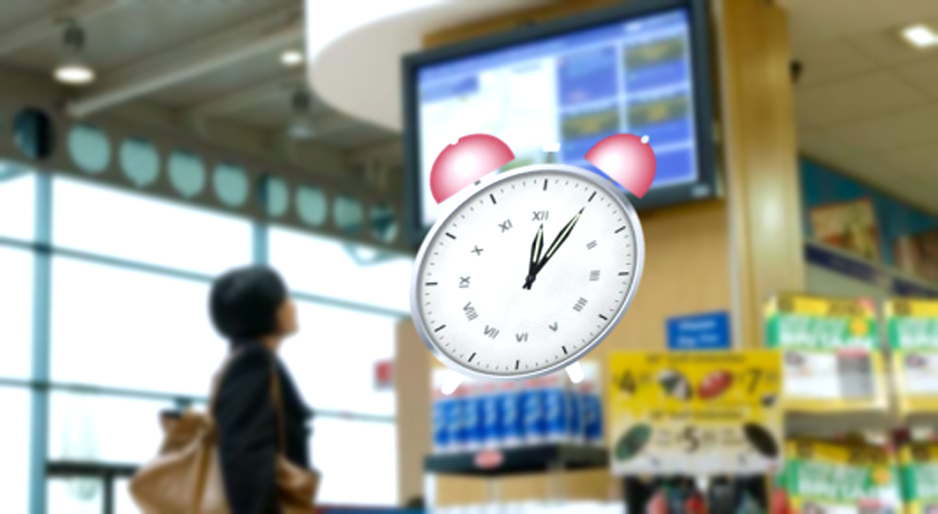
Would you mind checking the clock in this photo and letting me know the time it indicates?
12:05
